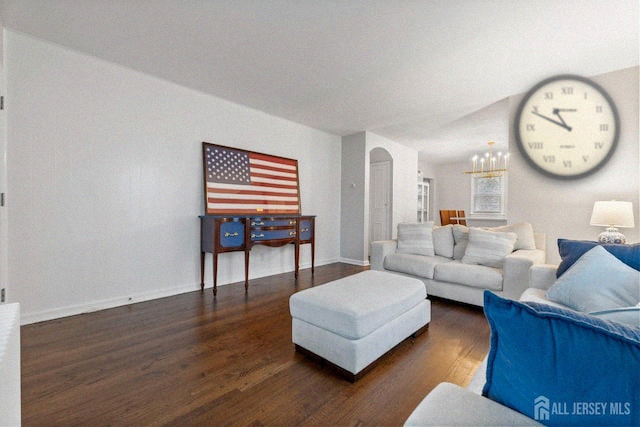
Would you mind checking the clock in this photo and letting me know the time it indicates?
10:49
